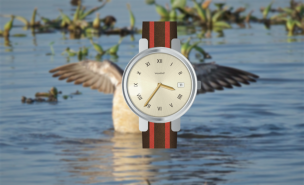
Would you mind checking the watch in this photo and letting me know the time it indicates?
3:36
